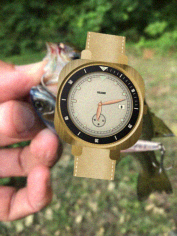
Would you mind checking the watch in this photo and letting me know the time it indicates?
6:12
